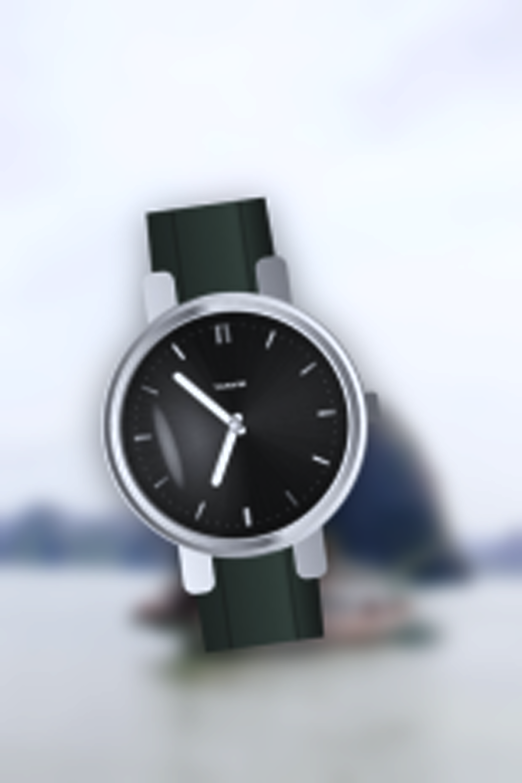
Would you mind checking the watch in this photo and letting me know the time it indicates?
6:53
